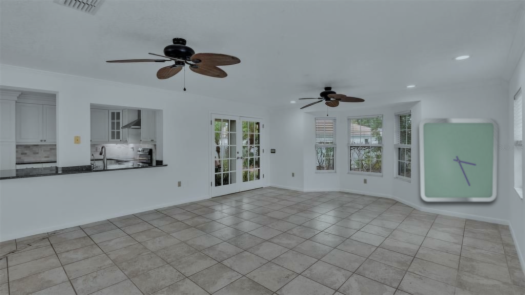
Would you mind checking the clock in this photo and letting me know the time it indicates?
3:26
